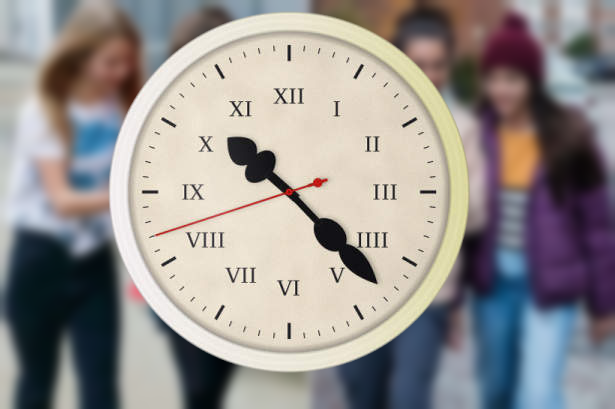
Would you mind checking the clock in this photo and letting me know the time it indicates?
10:22:42
